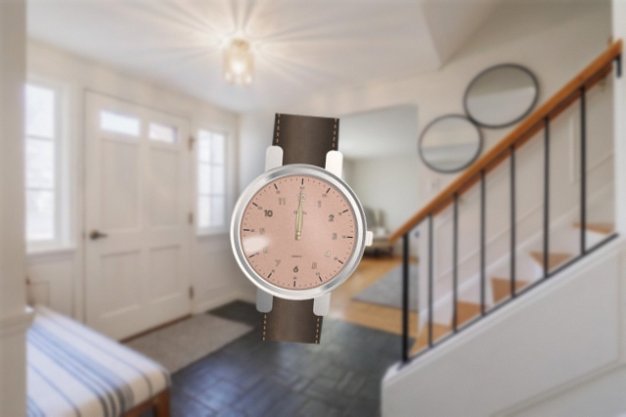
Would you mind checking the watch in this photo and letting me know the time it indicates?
12:00
